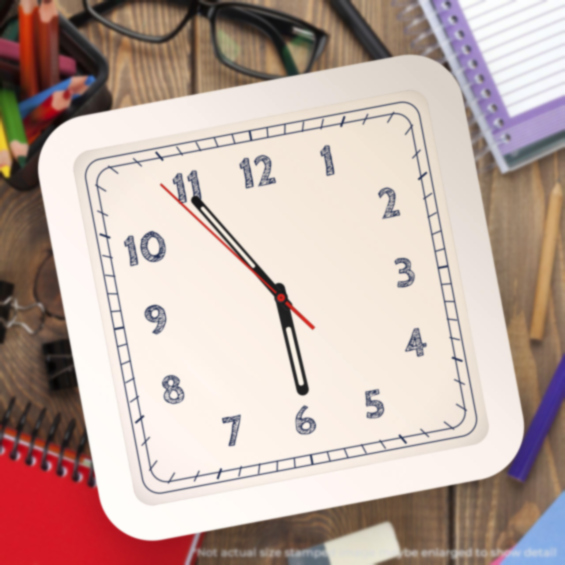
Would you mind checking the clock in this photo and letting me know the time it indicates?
5:54:54
